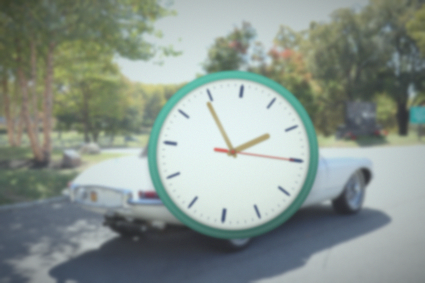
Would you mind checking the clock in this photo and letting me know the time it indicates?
1:54:15
